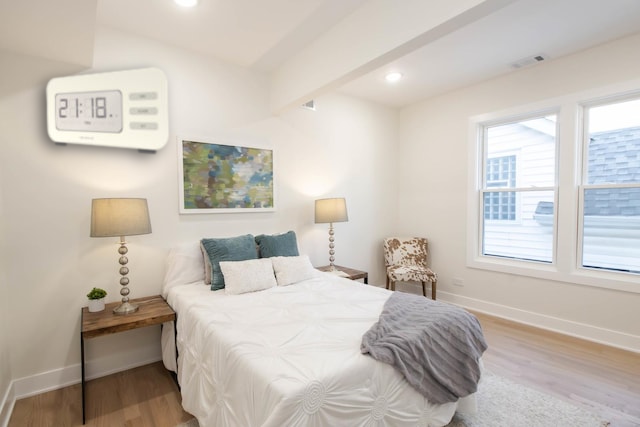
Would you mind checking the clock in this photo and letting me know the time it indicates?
21:18
